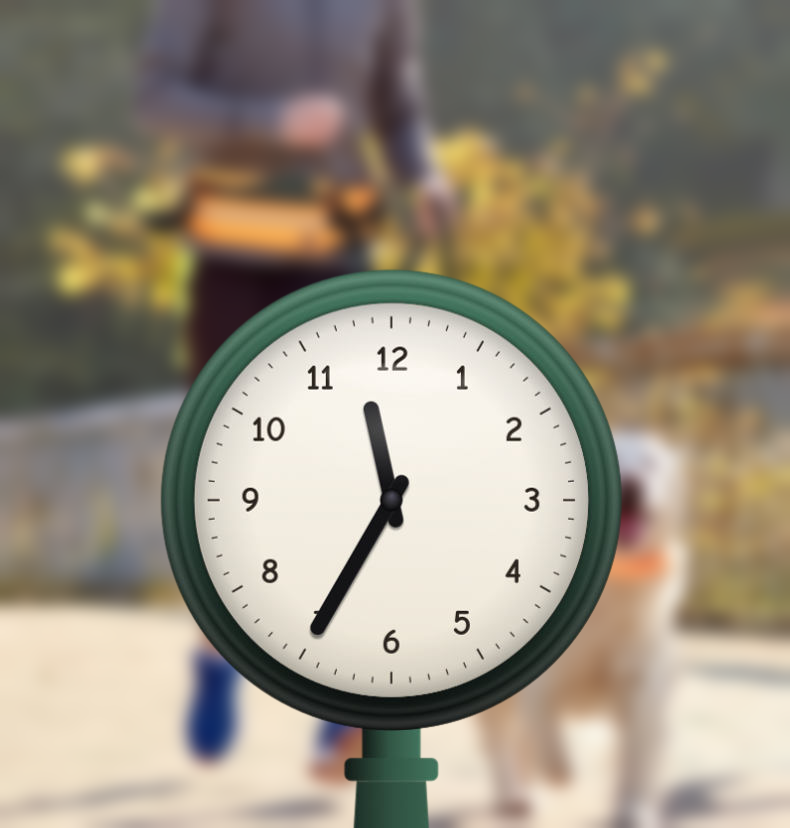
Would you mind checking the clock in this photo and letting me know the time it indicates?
11:35
